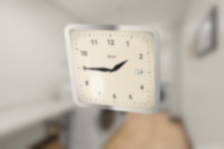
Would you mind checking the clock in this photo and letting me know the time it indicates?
1:45
